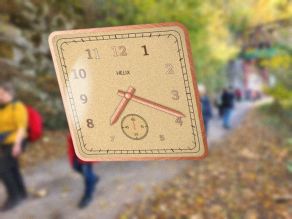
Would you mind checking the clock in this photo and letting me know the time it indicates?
7:19
